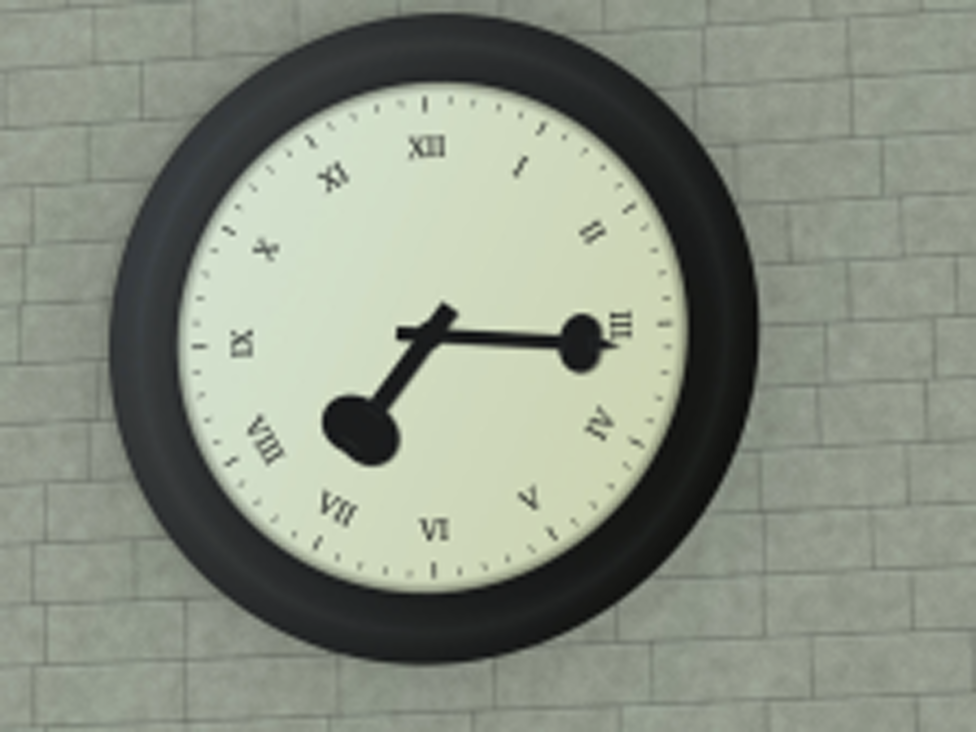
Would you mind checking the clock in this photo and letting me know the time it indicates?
7:16
